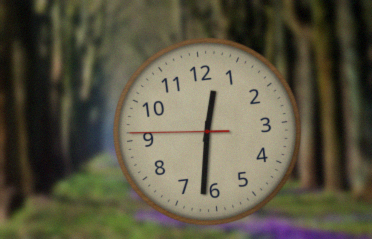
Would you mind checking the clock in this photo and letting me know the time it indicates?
12:31:46
